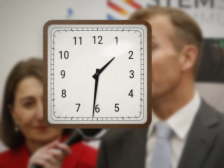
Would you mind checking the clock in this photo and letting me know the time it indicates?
1:31
